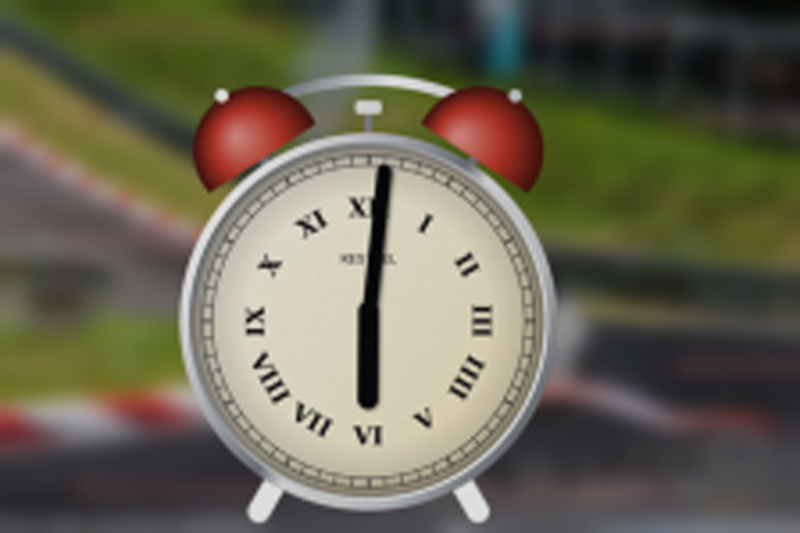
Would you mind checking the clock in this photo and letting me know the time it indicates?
6:01
